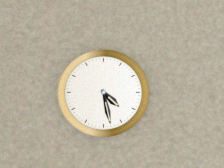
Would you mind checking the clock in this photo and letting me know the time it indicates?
4:28
